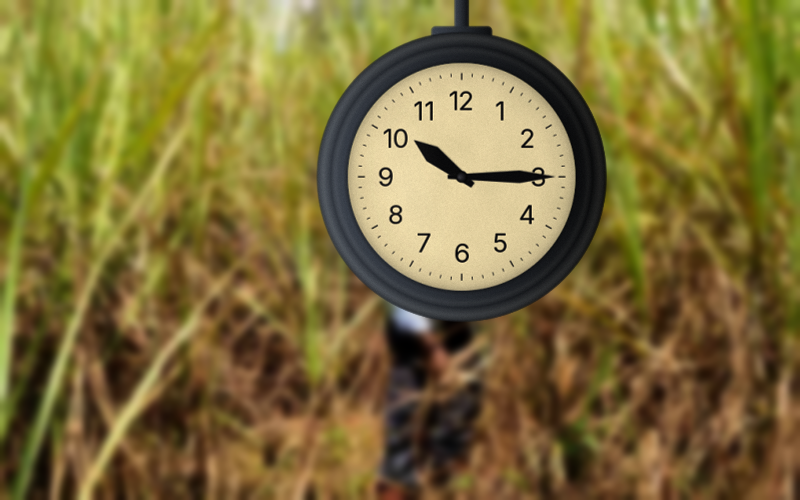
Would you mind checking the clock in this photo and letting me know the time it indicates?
10:15
